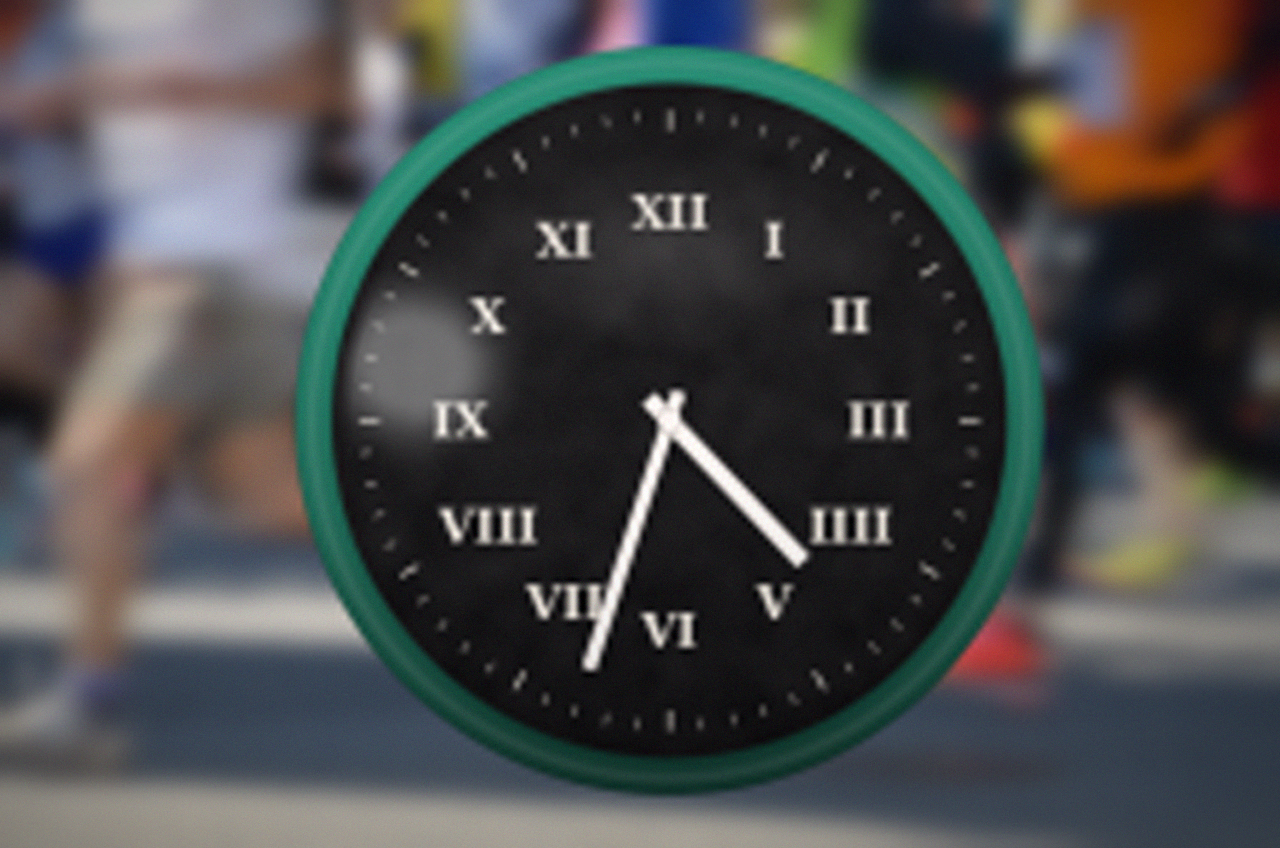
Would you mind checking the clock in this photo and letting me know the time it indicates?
4:33
